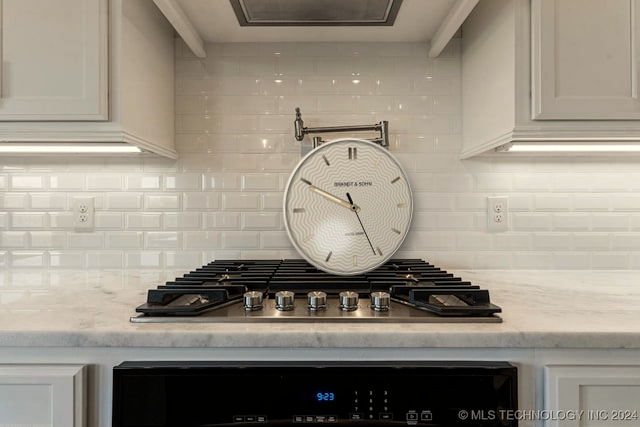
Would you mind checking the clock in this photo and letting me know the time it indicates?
9:49:26
